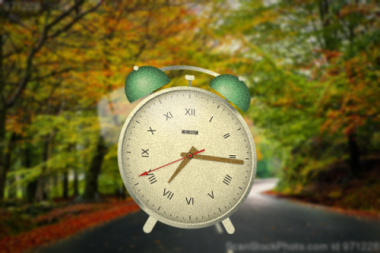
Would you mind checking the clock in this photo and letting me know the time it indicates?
7:15:41
